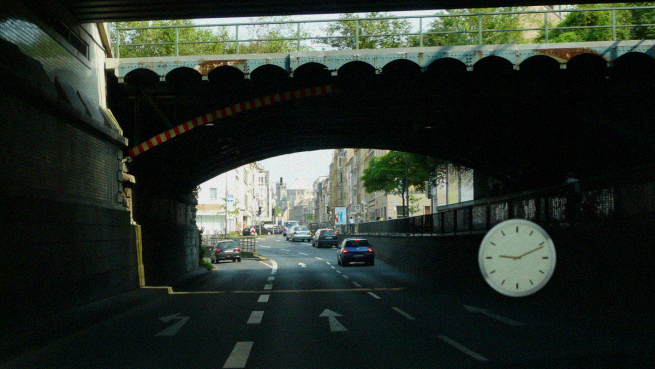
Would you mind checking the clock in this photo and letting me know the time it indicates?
9:11
